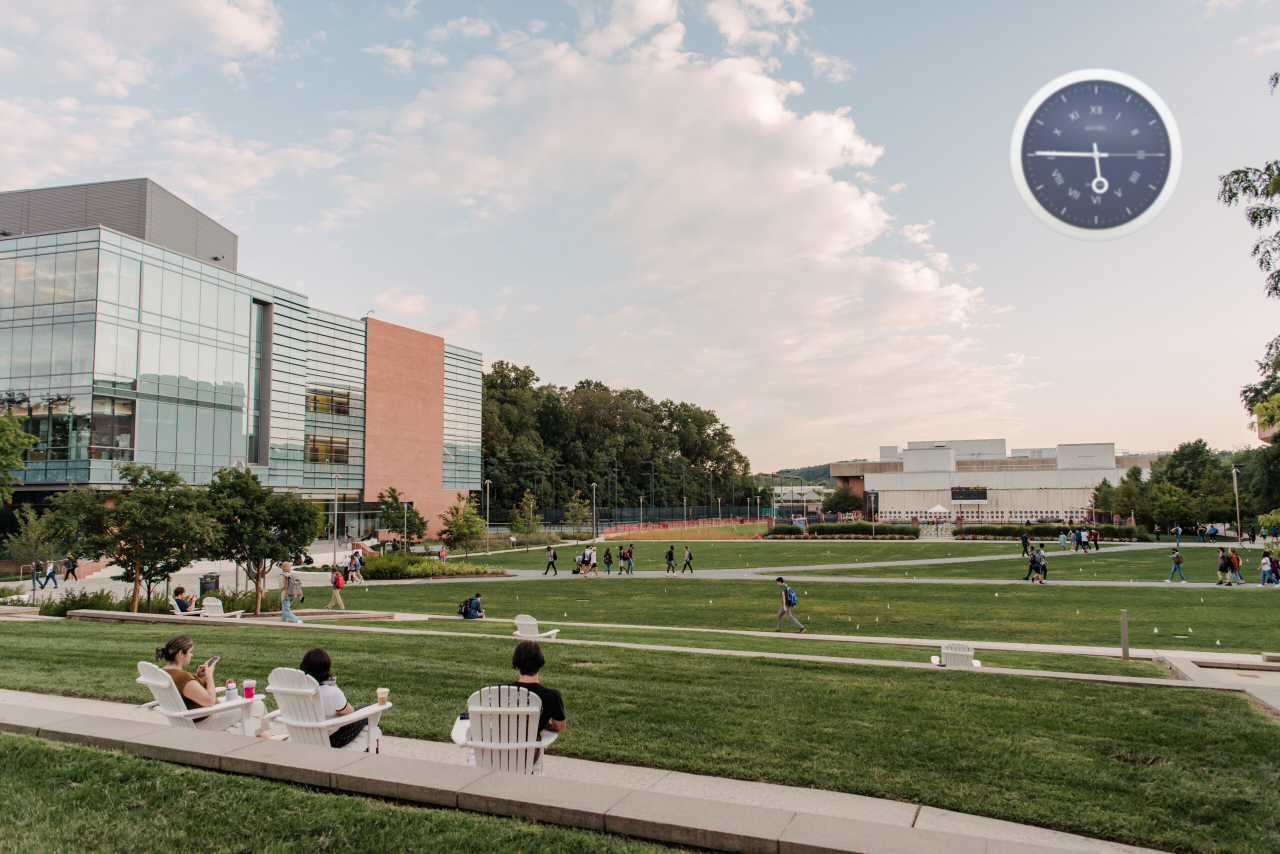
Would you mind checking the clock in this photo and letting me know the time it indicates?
5:45:15
